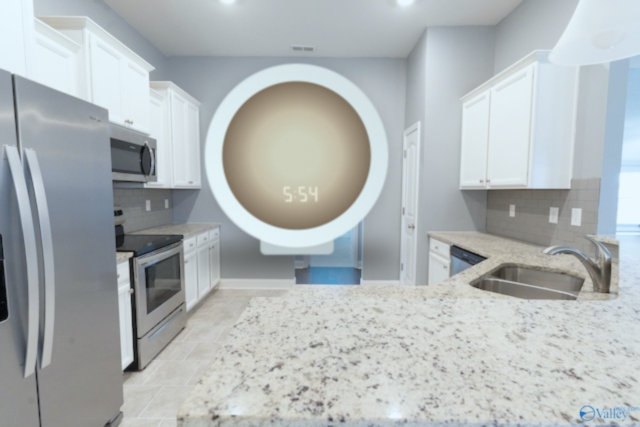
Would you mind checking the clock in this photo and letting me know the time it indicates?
5:54
